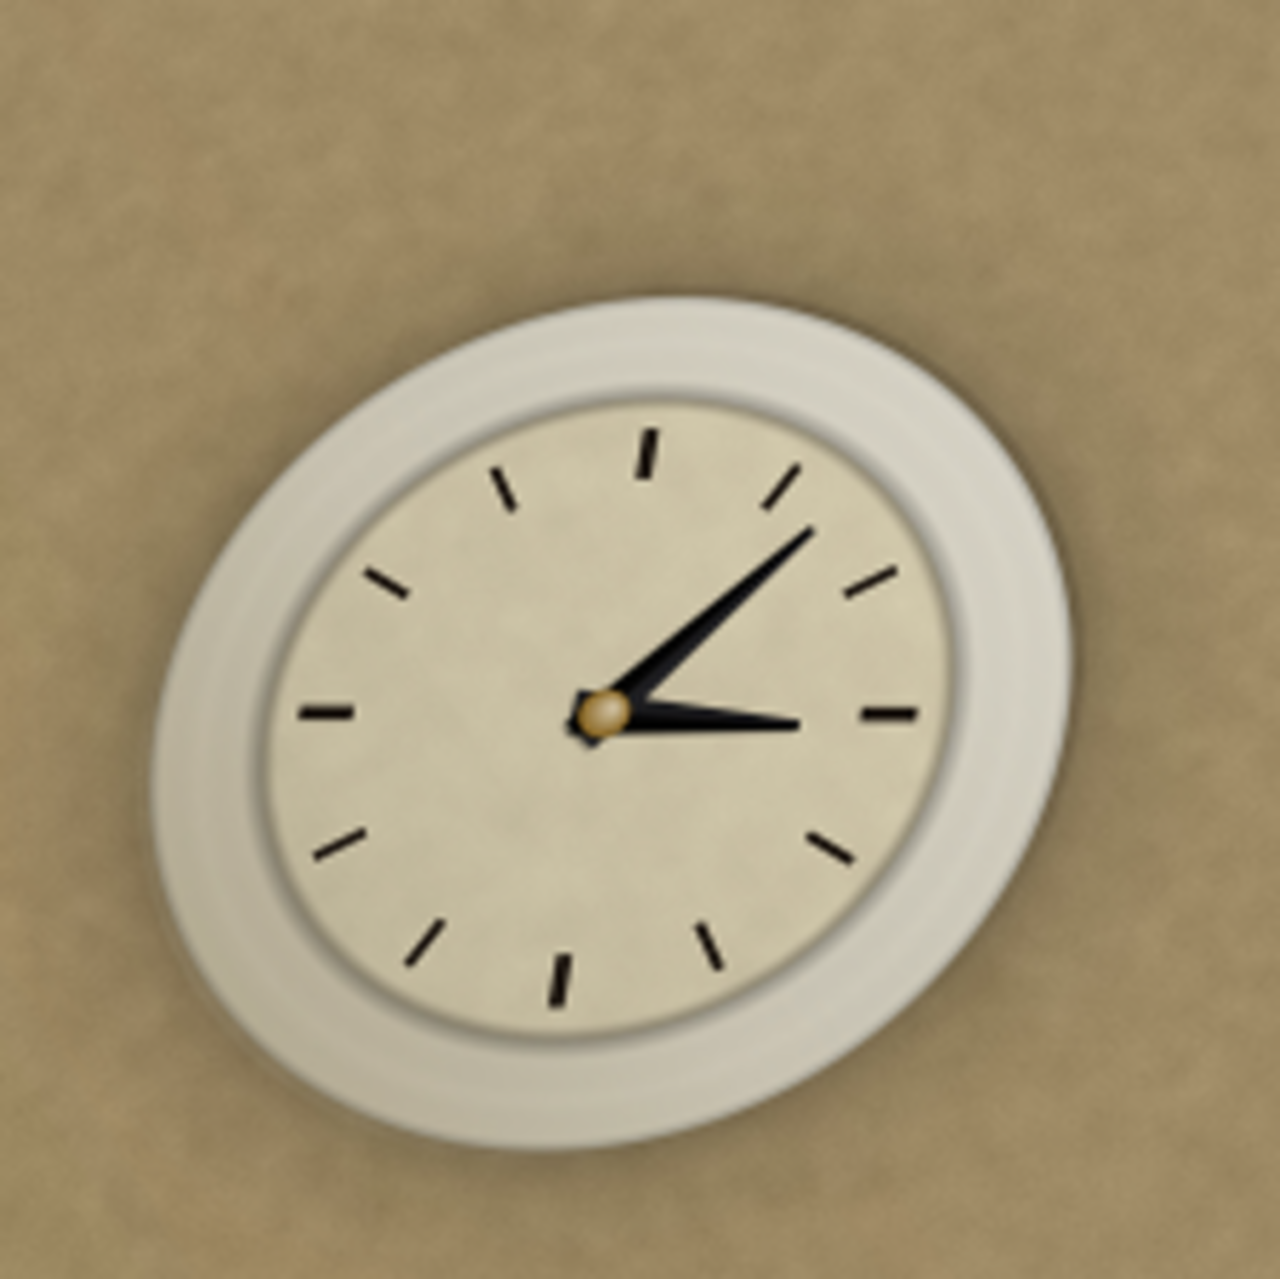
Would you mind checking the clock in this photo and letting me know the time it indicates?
3:07
